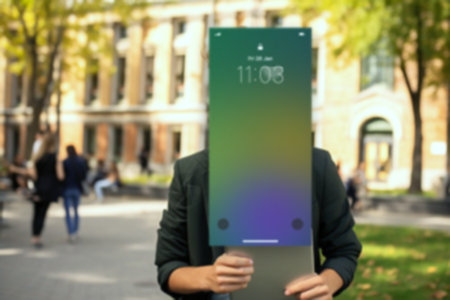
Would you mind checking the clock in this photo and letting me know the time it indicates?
11:03
